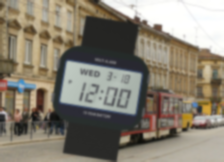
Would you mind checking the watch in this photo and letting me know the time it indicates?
12:00
